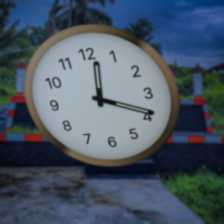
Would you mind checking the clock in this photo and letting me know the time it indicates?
12:19
